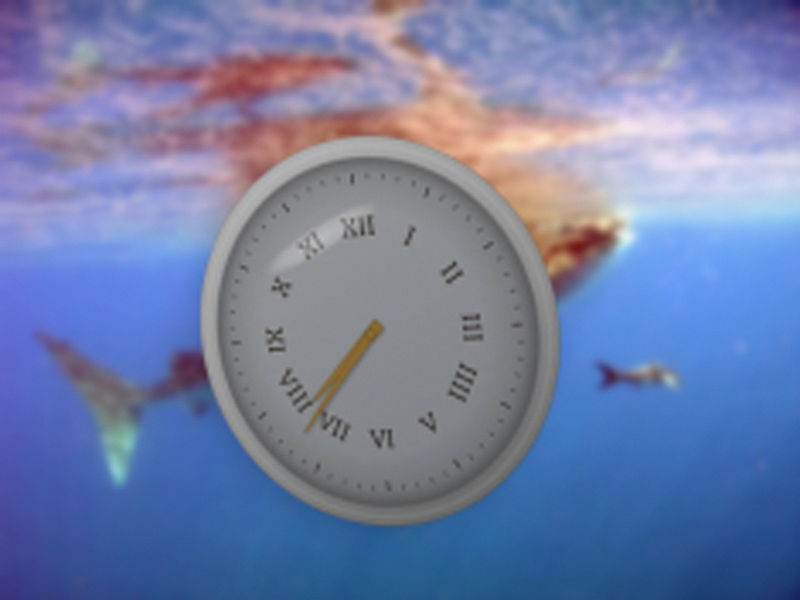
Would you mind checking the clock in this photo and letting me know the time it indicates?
7:37
